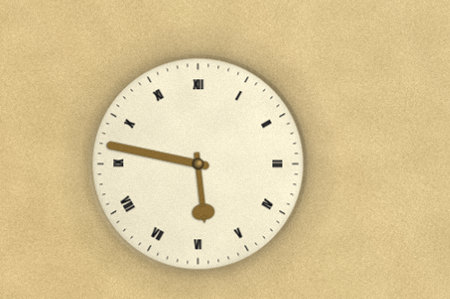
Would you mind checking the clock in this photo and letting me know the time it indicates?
5:47
